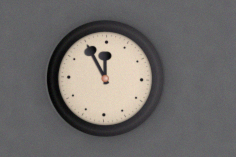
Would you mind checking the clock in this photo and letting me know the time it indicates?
11:55
